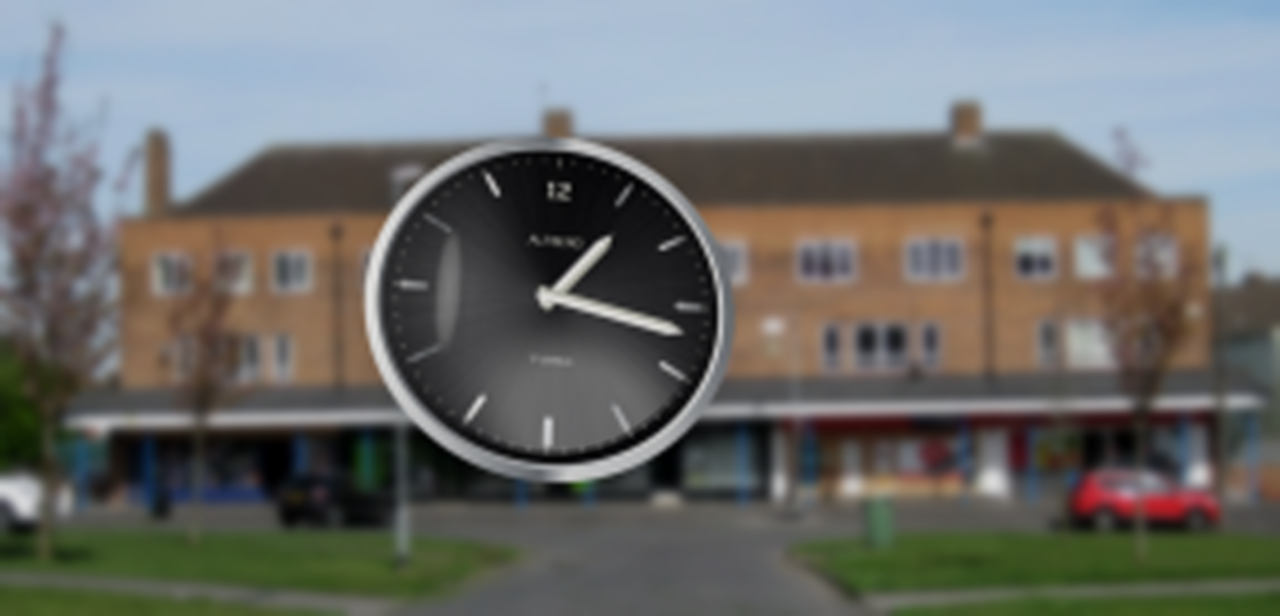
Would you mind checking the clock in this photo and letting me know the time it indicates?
1:17
